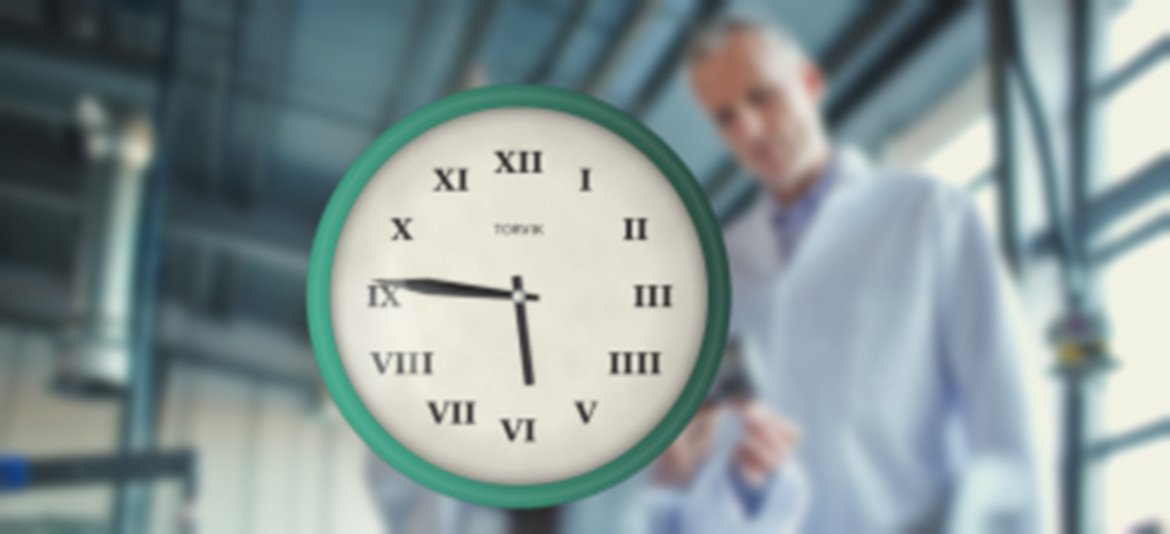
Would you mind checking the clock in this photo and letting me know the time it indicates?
5:46
